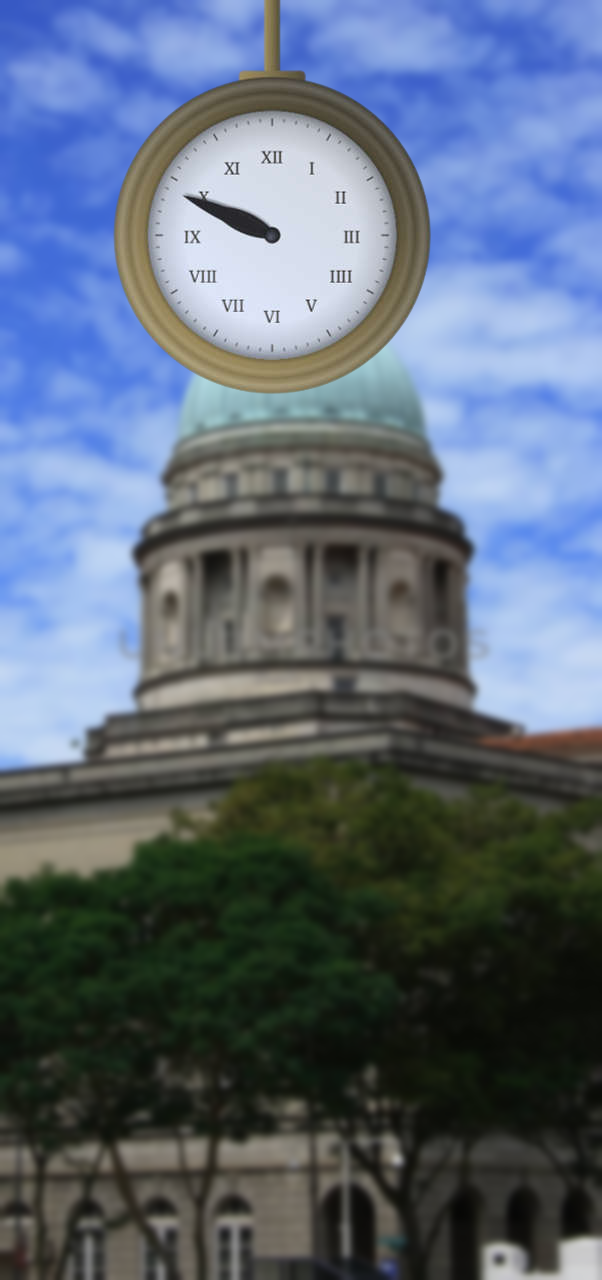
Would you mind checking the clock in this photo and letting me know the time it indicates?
9:49
